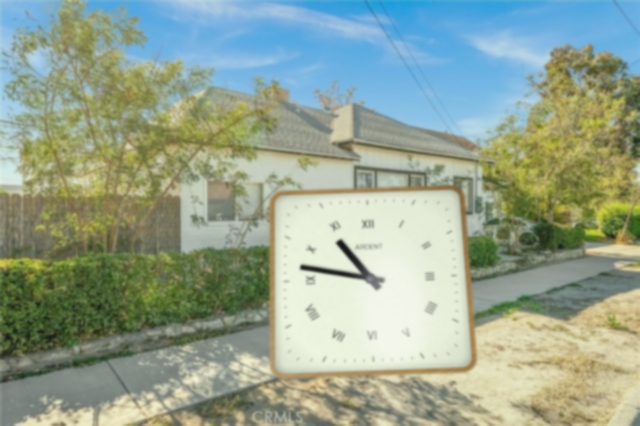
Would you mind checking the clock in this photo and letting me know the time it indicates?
10:47
